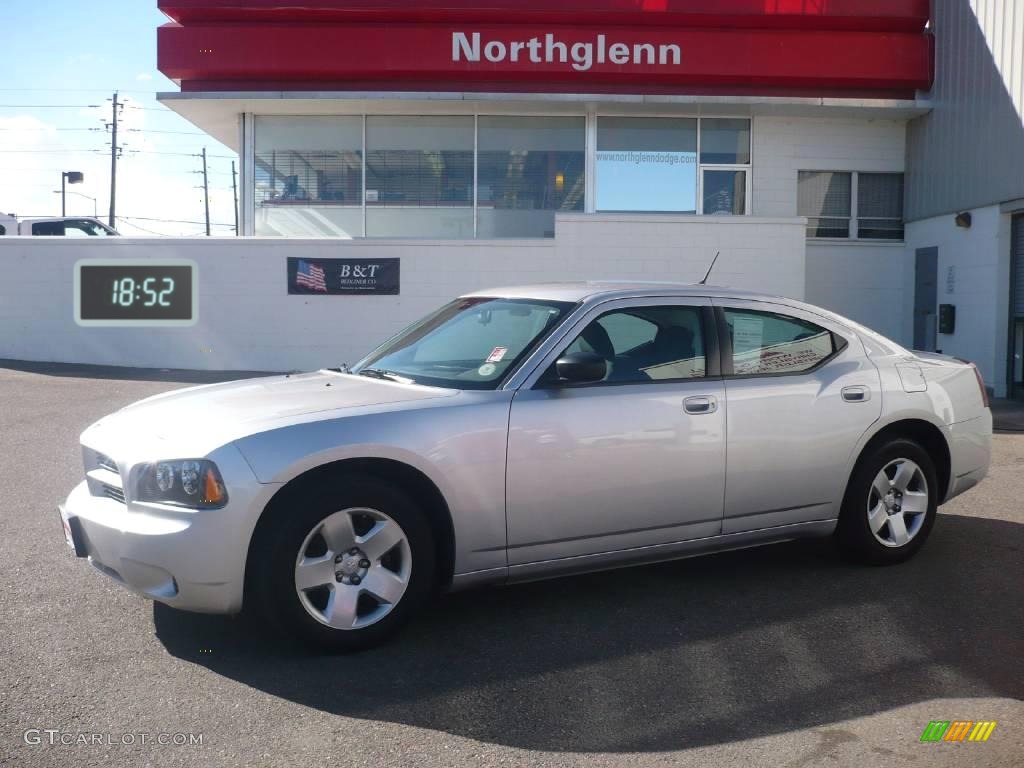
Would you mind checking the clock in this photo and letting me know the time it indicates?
18:52
